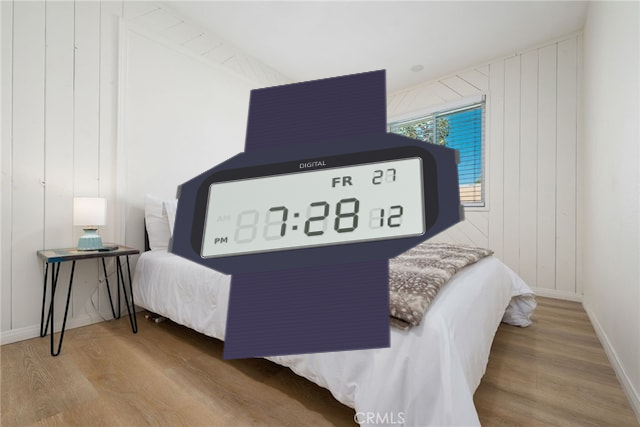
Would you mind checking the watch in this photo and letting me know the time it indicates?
7:28:12
